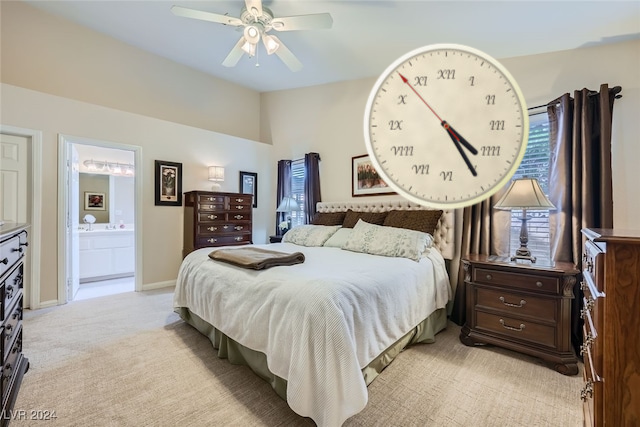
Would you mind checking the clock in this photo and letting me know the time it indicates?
4:24:53
